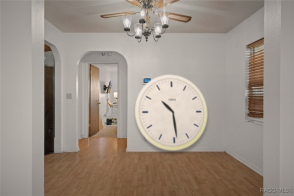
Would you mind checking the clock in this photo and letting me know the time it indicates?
10:29
